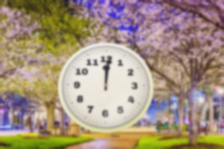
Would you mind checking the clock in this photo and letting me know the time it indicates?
12:01
